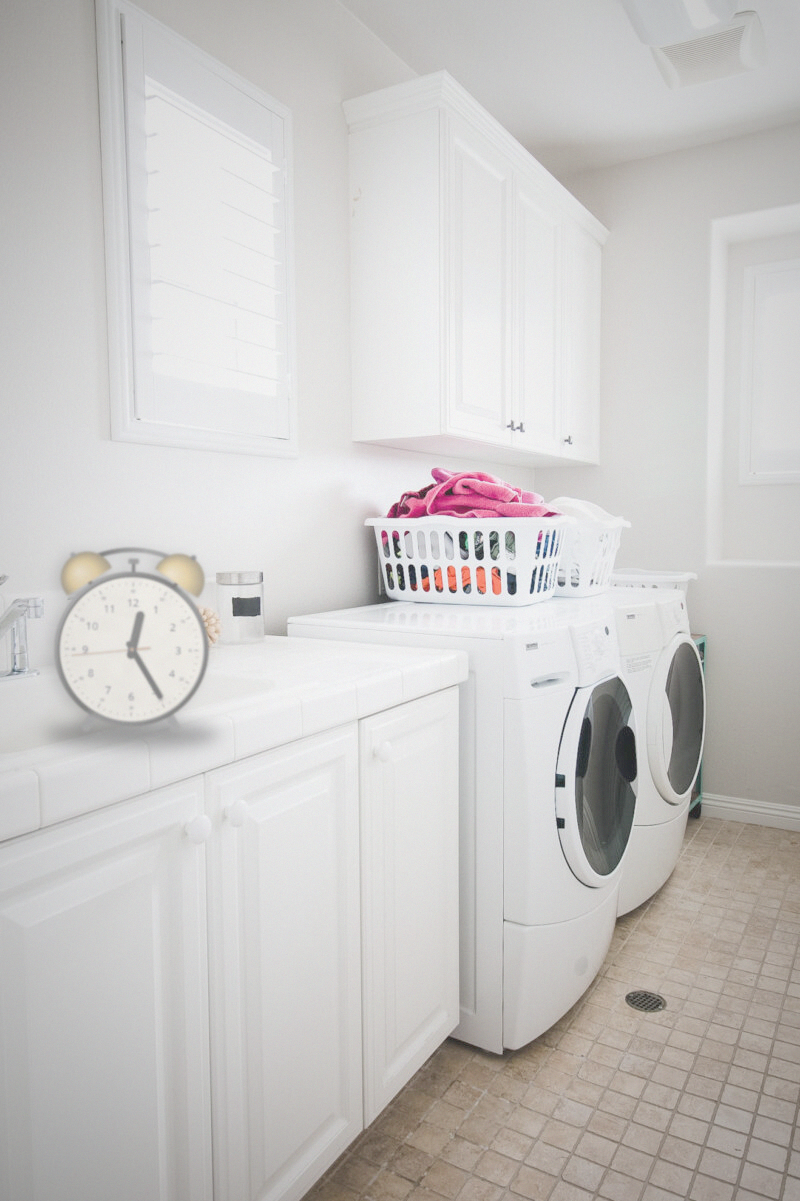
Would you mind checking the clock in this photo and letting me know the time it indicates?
12:24:44
